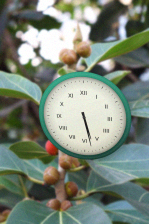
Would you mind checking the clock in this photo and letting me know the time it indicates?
5:28
